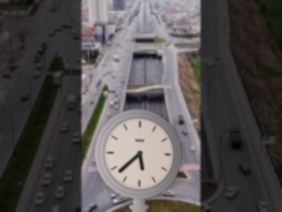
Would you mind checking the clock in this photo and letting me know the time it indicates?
5:38
